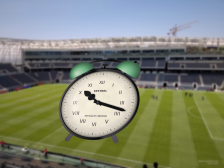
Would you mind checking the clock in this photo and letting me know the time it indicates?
10:18
